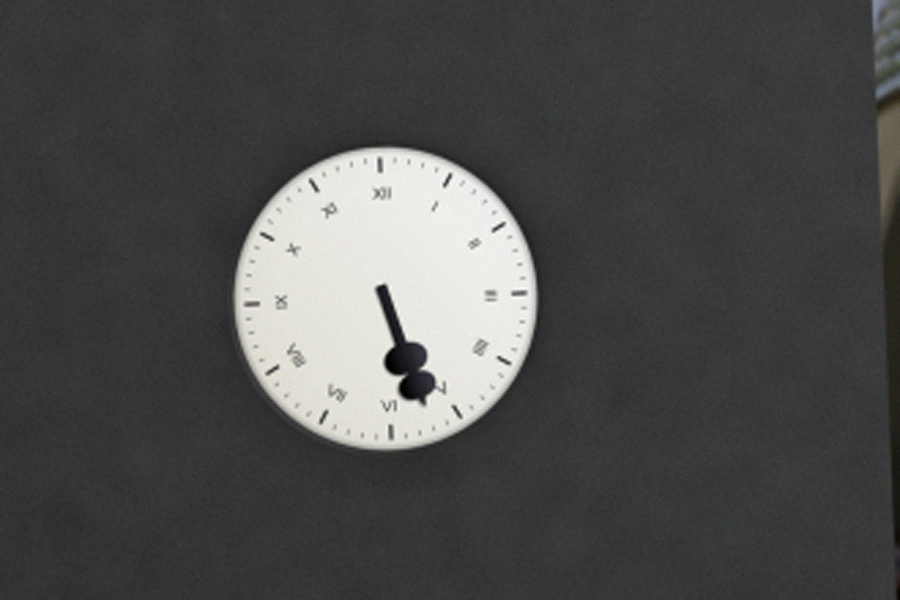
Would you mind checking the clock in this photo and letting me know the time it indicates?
5:27
